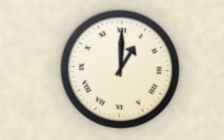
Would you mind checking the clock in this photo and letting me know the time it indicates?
1:00
